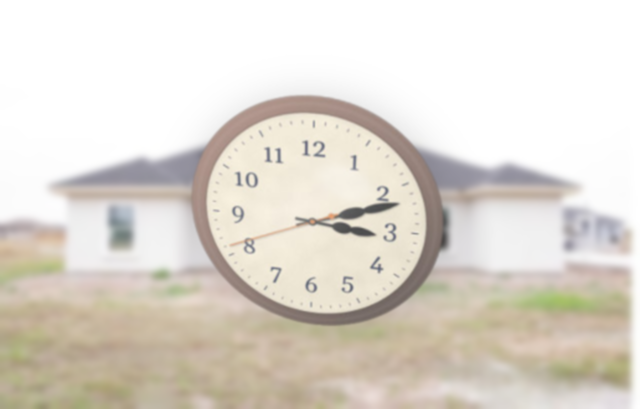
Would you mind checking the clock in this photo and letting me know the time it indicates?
3:11:41
